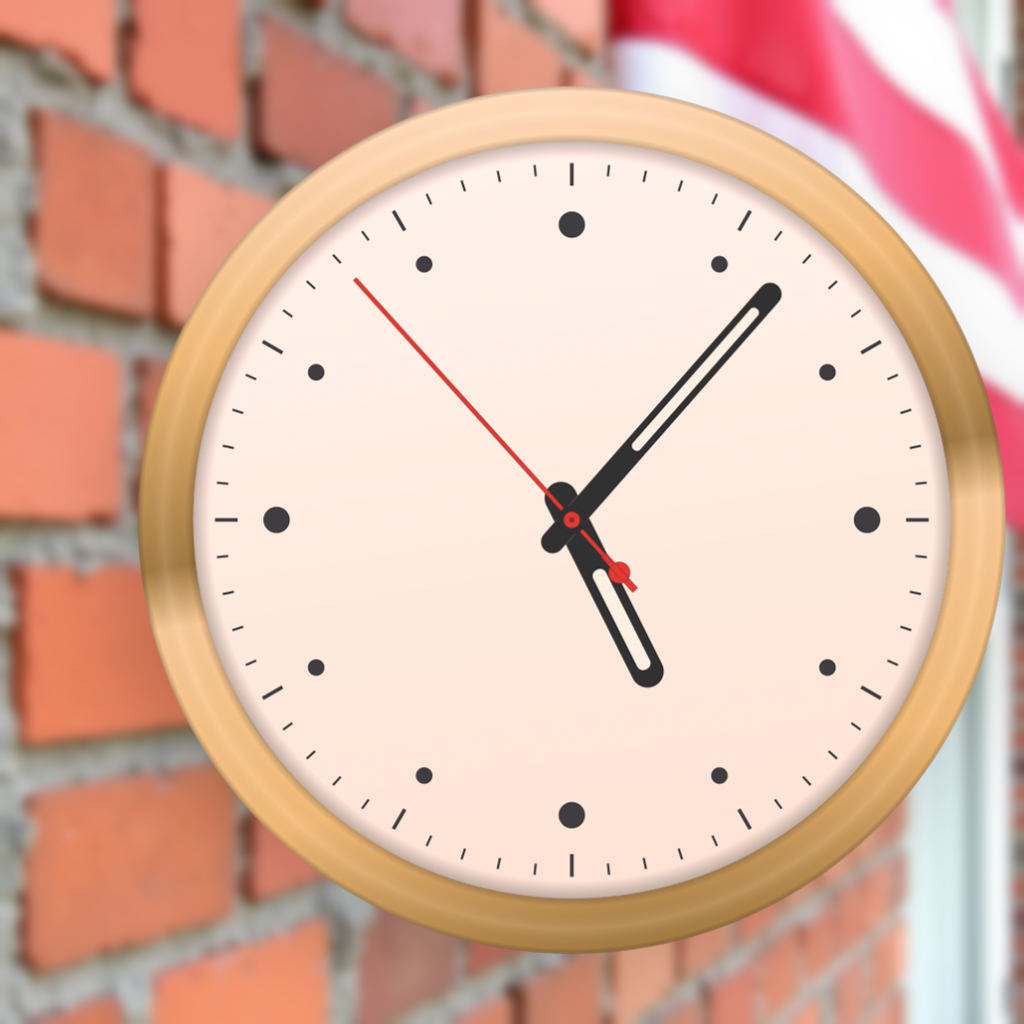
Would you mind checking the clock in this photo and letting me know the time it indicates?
5:06:53
